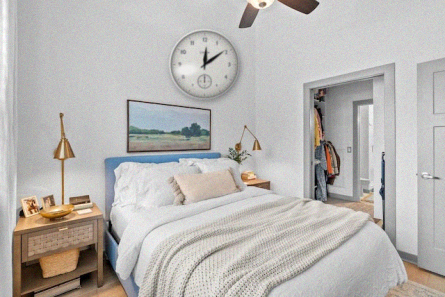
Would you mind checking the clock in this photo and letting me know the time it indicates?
12:09
